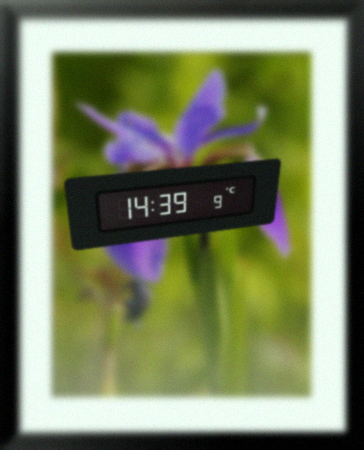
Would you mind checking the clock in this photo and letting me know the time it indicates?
14:39
